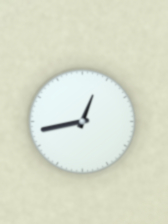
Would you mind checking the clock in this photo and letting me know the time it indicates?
12:43
